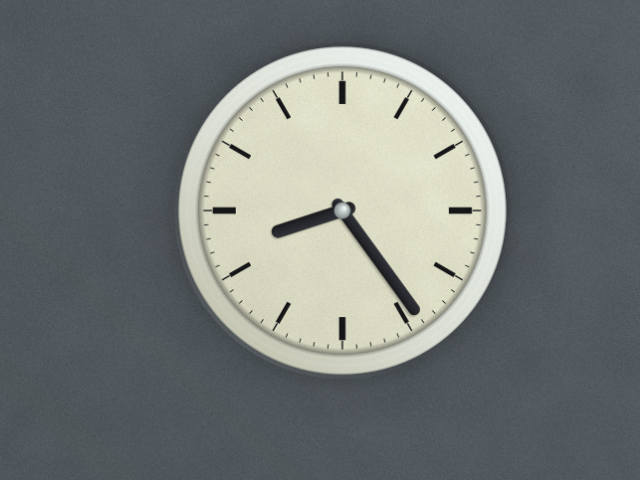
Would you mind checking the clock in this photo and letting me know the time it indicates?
8:24
